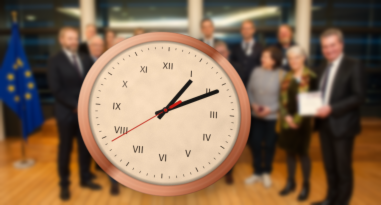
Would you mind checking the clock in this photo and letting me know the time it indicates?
1:10:39
